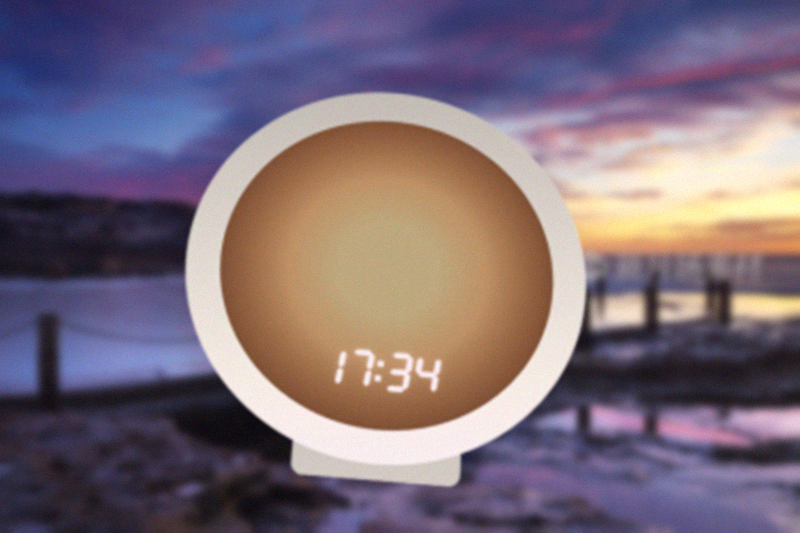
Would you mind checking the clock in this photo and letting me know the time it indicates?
17:34
